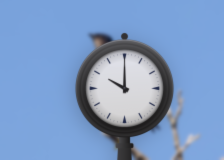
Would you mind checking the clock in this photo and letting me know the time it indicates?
10:00
